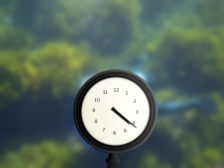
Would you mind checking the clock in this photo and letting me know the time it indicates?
4:21
